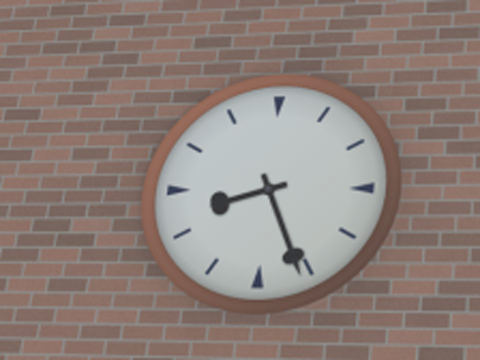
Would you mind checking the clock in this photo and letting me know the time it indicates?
8:26
